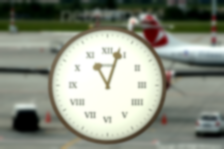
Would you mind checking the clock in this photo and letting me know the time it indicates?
11:03
